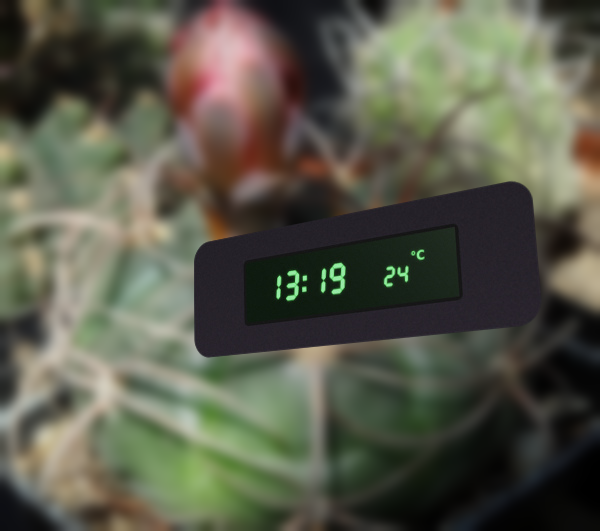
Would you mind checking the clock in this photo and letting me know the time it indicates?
13:19
